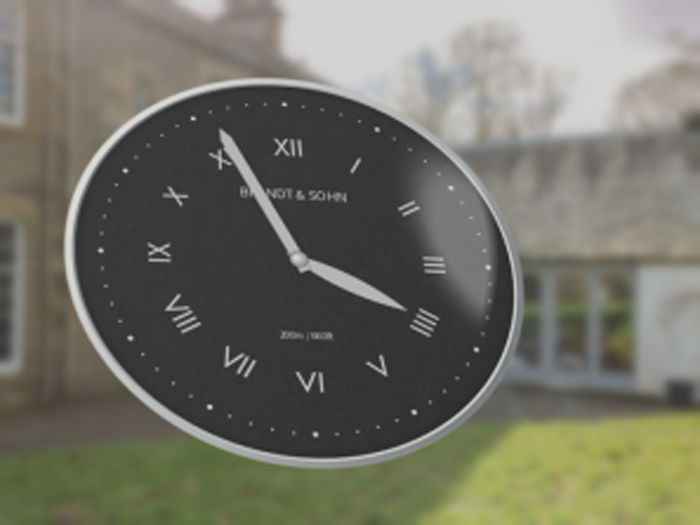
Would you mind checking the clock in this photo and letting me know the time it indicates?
3:56
